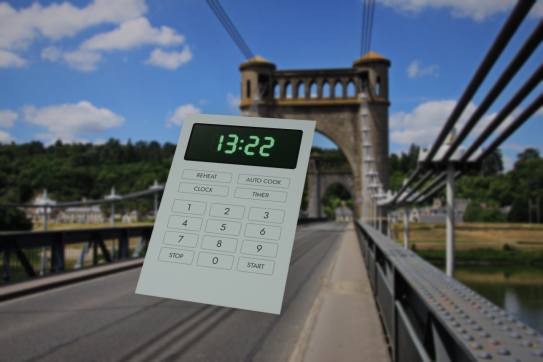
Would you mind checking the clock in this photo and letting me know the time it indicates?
13:22
